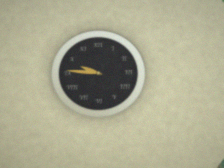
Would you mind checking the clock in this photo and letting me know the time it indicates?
9:46
